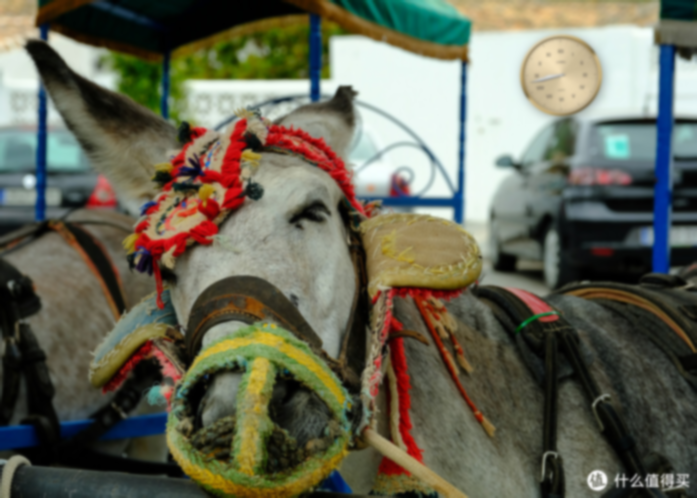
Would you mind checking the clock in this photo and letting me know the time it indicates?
8:43
